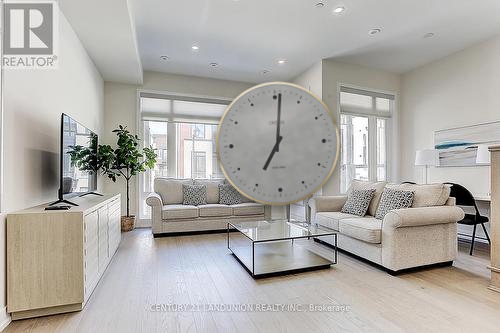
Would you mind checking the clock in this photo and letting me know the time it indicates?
7:01
